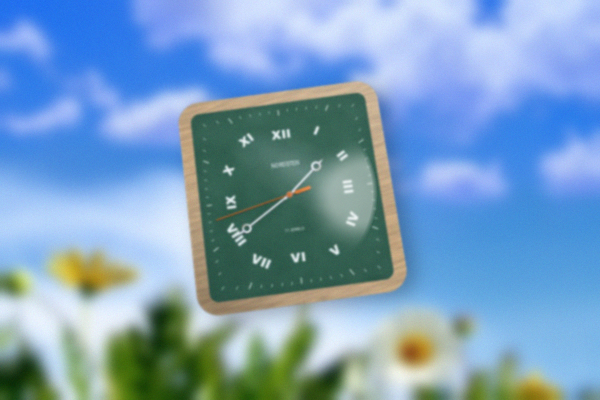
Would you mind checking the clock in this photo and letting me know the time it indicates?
1:39:43
